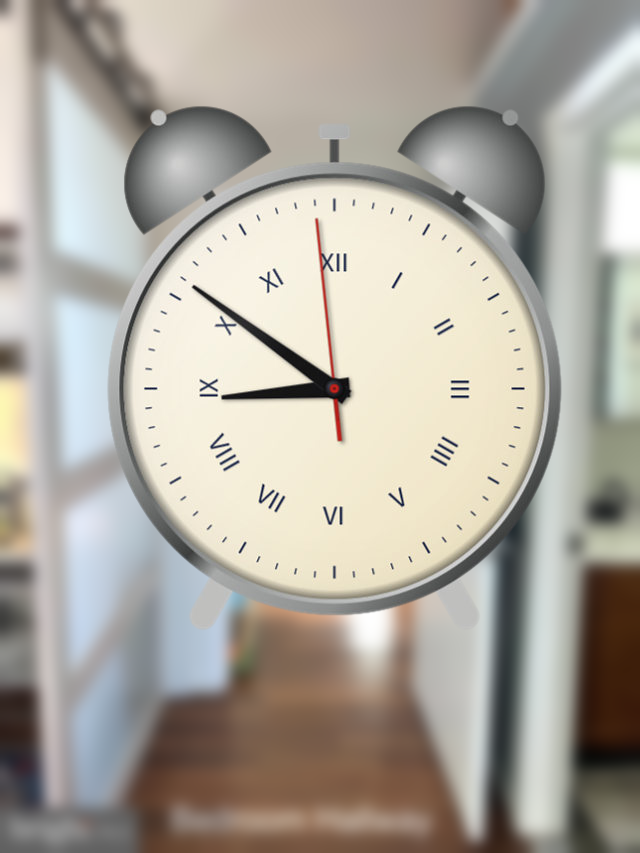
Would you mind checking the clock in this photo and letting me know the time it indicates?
8:50:59
